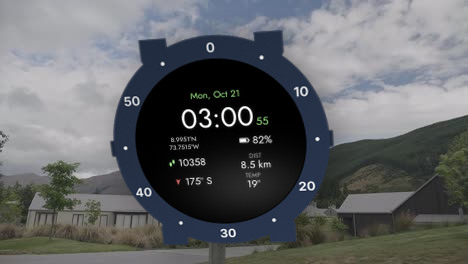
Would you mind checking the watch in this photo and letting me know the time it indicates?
3:00:55
